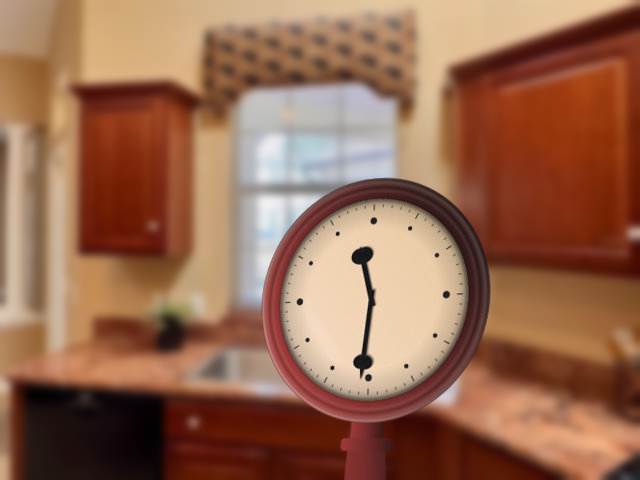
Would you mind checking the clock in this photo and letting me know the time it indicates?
11:31
